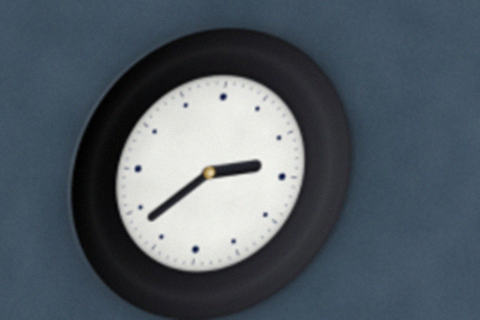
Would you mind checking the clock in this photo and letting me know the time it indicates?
2:38
